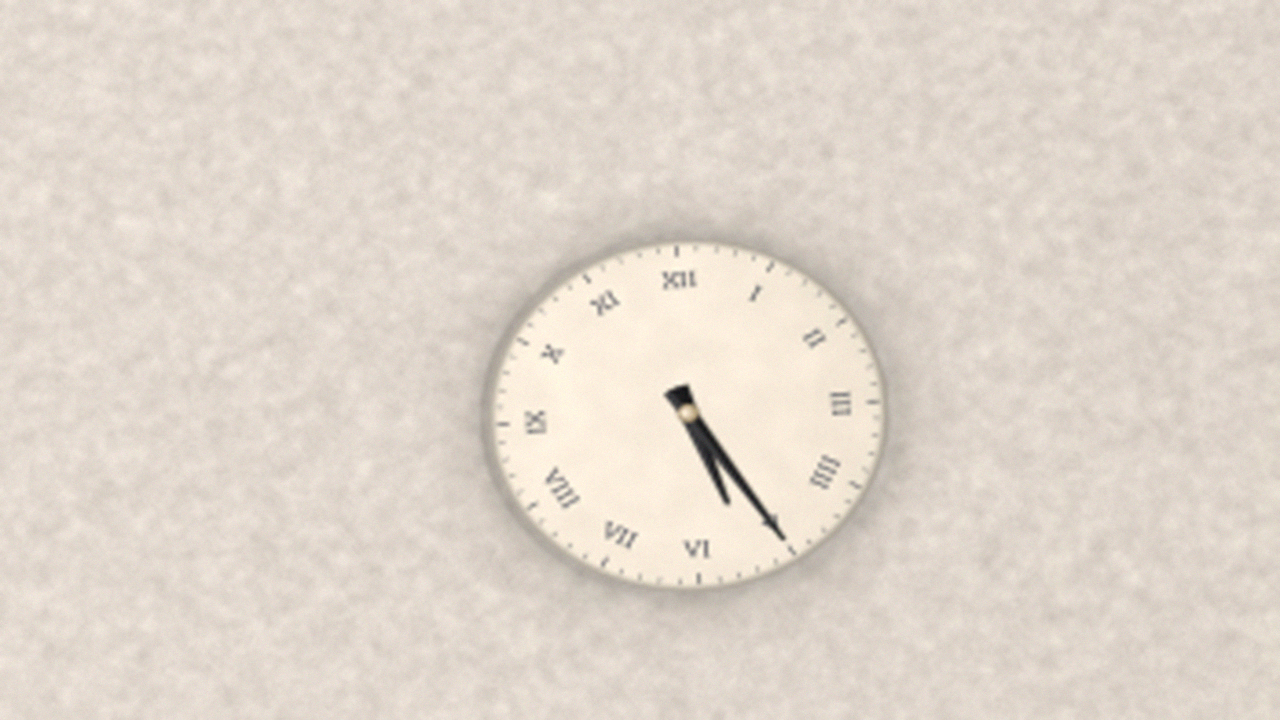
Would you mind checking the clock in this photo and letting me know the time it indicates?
5:25
